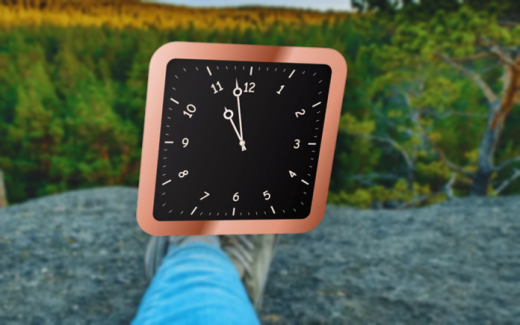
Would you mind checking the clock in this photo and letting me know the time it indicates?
10:58
